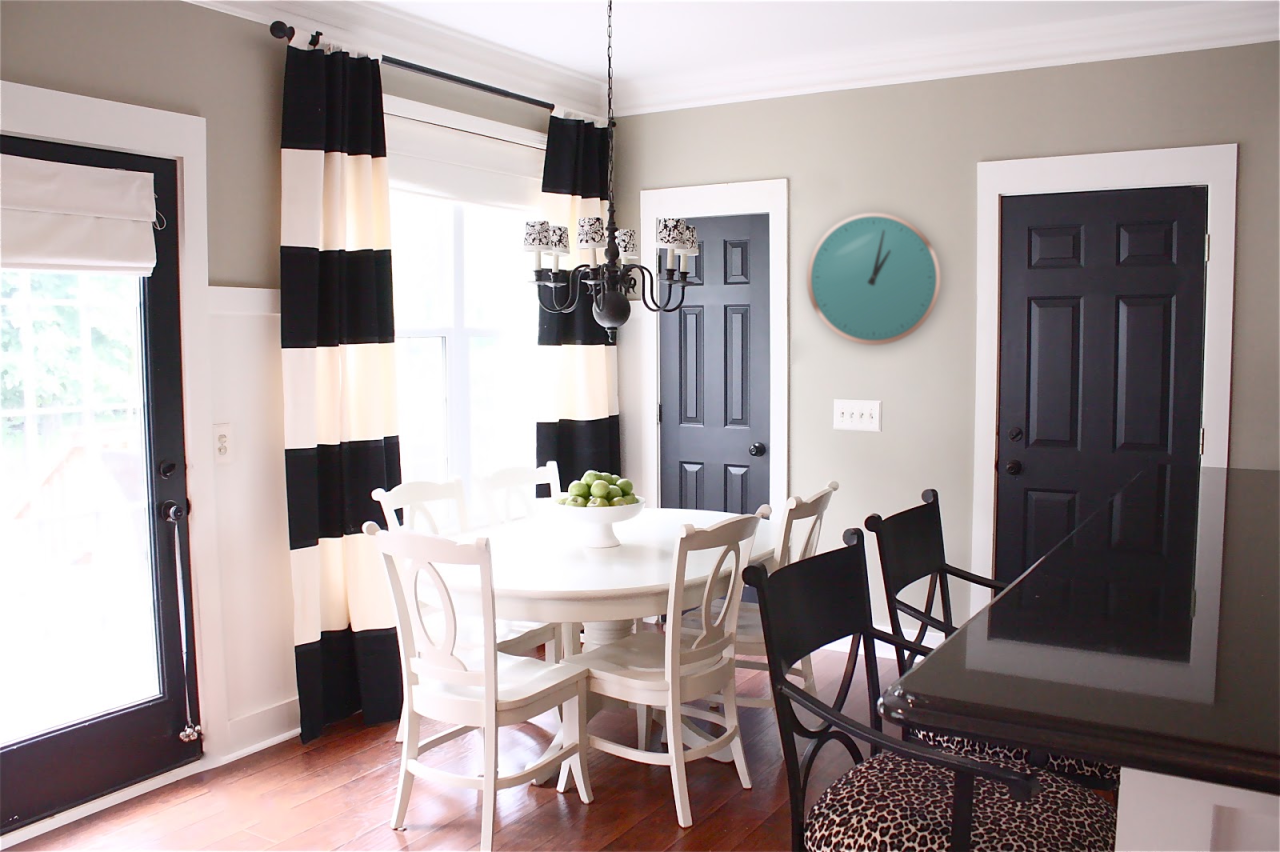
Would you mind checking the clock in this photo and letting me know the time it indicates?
1:02
